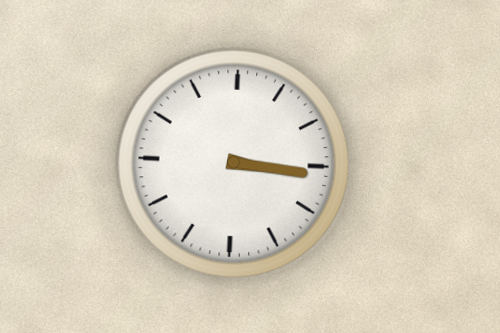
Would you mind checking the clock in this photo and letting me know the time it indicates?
3:16
